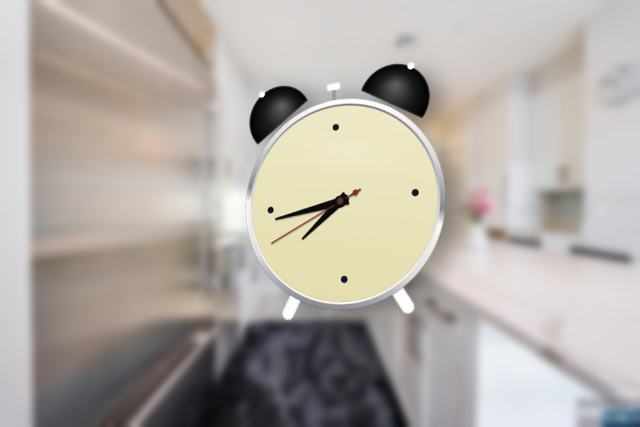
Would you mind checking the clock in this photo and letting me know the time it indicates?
7:43:41
